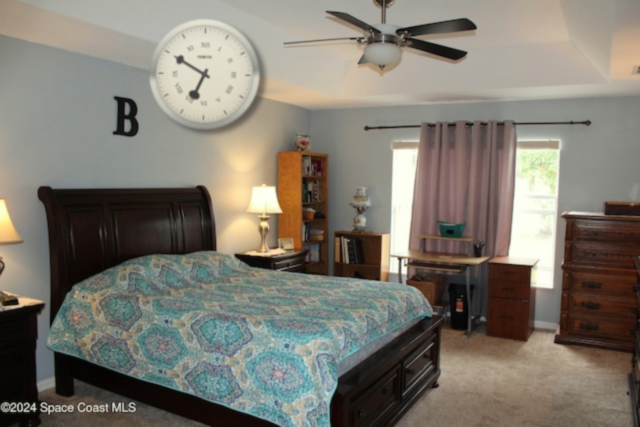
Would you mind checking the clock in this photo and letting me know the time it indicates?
6:50
